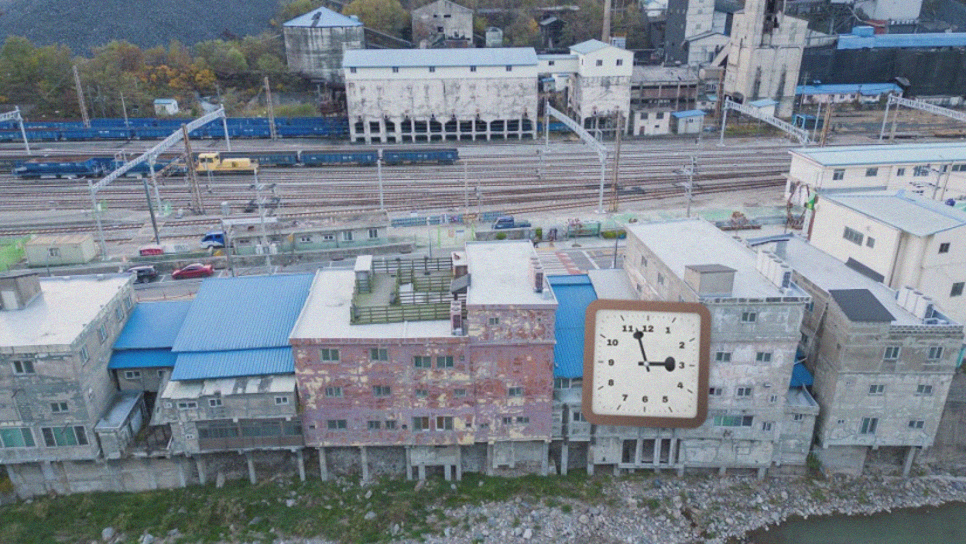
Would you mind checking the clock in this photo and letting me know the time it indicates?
2:57
